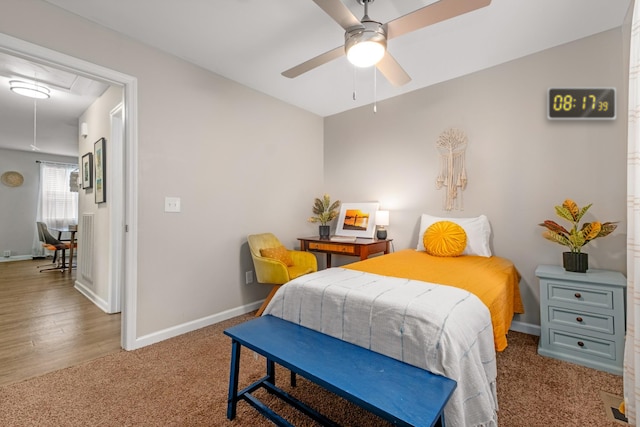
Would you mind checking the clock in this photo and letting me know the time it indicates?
8:17
